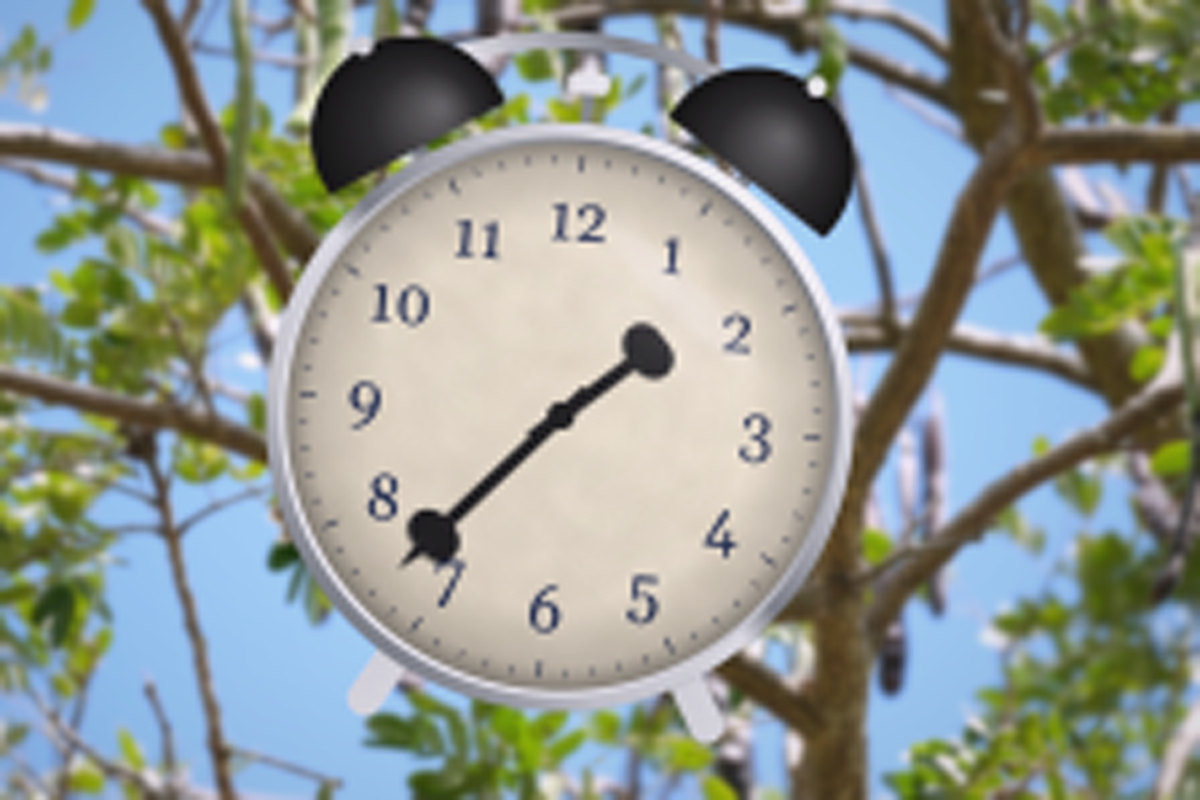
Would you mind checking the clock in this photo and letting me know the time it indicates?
1:37
